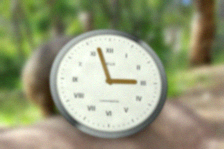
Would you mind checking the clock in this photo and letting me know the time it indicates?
2:57
